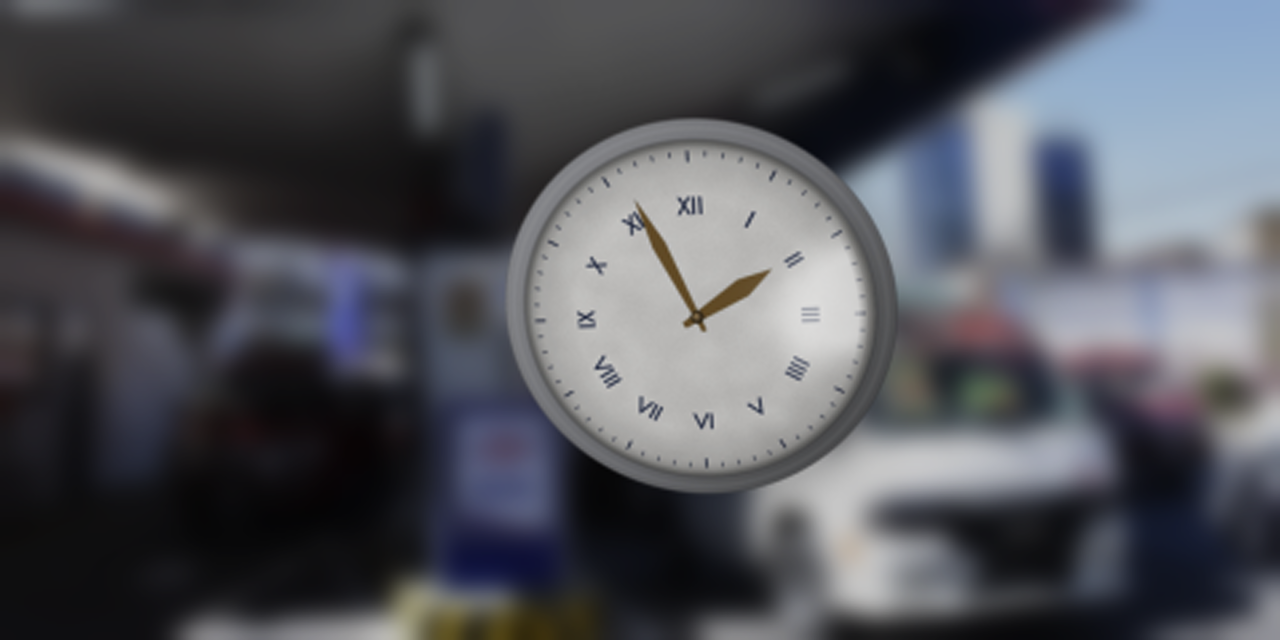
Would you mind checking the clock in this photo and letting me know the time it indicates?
1:56
